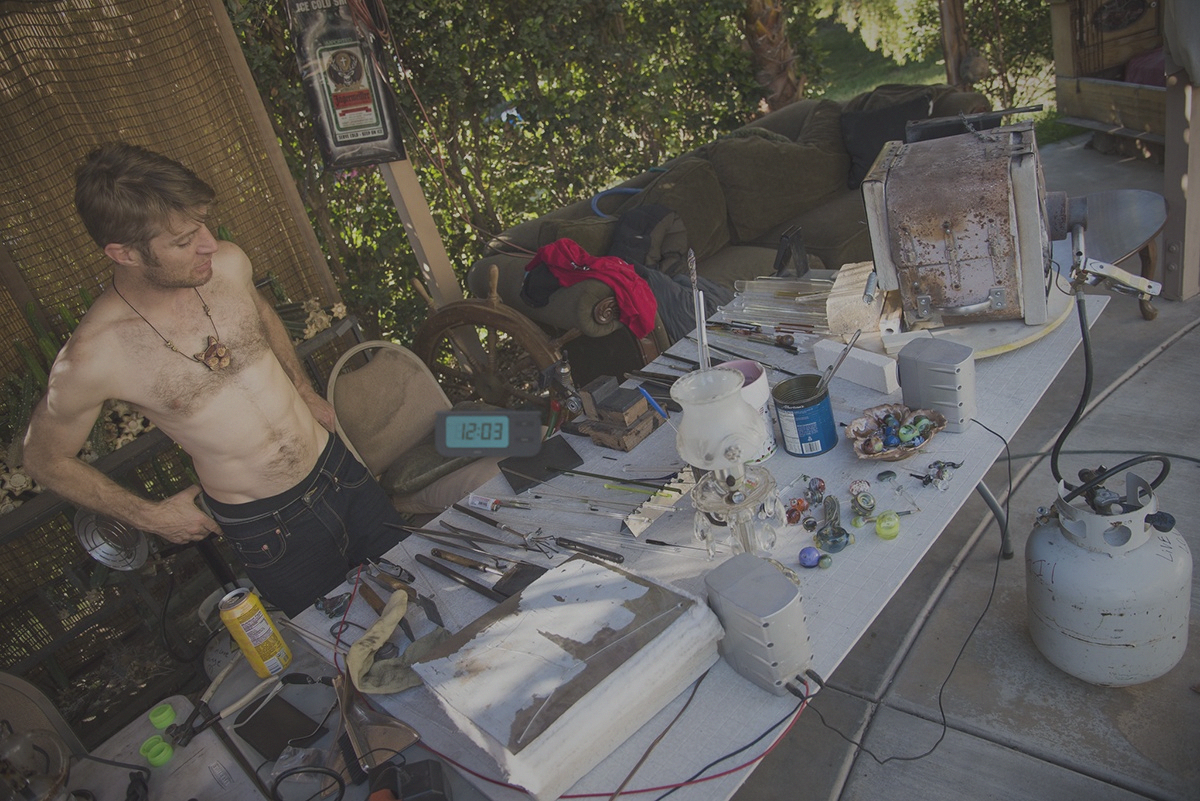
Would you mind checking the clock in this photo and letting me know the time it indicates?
12:03
